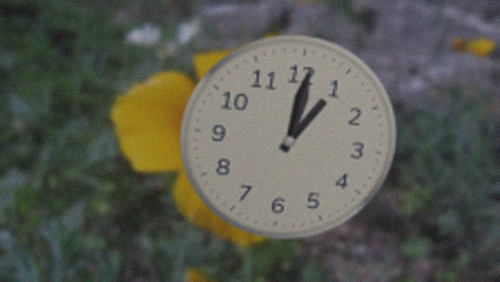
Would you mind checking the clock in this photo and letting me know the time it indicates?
1:01
